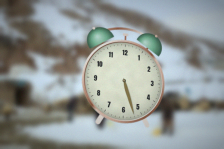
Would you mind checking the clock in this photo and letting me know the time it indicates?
5:27
